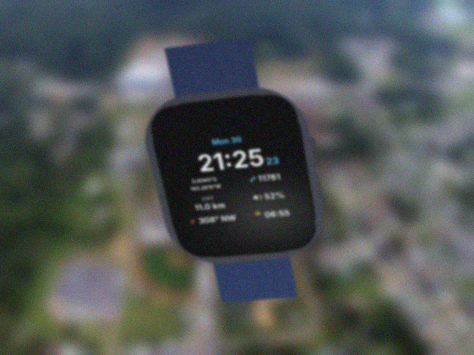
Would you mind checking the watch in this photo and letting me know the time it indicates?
21:25
